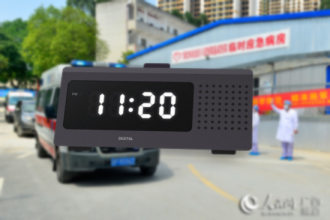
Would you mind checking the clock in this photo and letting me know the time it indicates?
11:20
